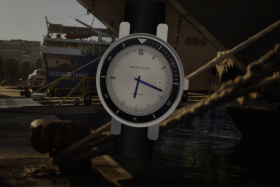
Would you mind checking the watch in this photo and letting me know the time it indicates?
6:18
